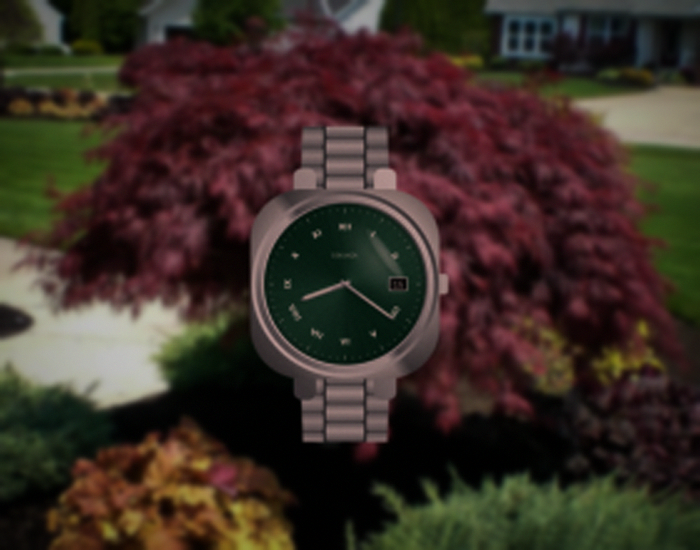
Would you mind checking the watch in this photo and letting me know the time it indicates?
8:21
